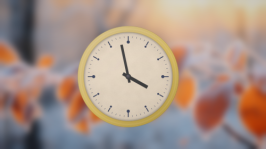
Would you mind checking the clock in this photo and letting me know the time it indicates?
3:58
